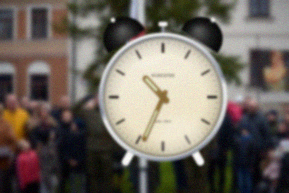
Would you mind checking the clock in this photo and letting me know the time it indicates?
10:34
